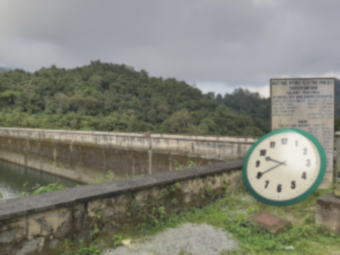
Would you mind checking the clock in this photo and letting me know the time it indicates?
9:40
